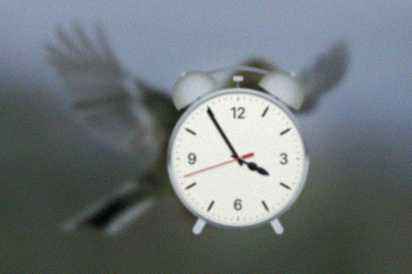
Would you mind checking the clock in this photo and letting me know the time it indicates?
3:54:42
